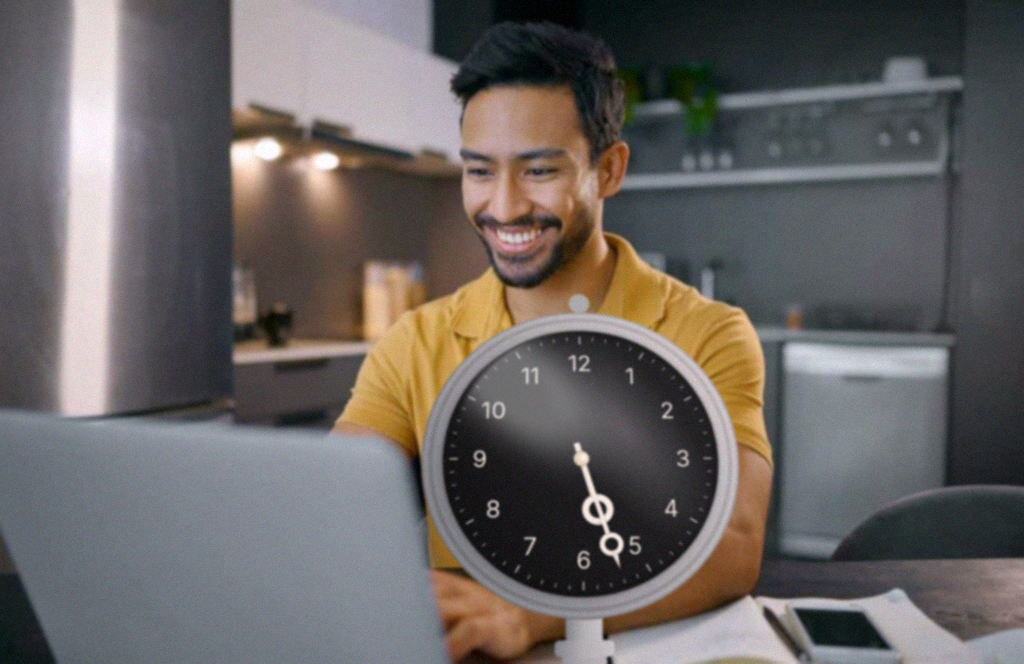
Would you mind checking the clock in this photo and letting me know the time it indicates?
5:27
